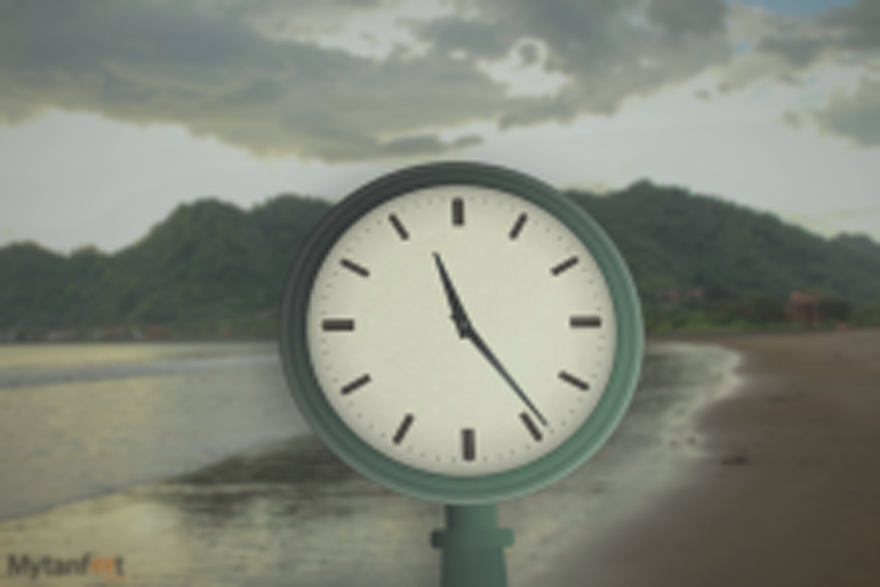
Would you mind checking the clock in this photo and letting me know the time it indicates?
11:24
